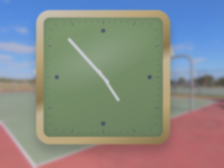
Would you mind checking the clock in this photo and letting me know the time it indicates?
4:53
